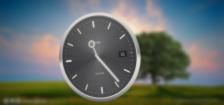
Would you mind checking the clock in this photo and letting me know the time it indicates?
11:24
